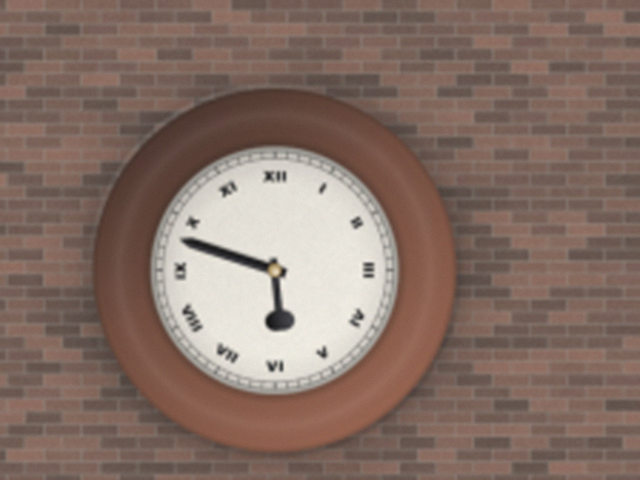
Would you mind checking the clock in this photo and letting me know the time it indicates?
5:48
